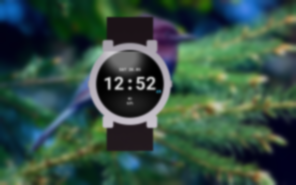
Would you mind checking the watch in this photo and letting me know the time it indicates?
12:52
